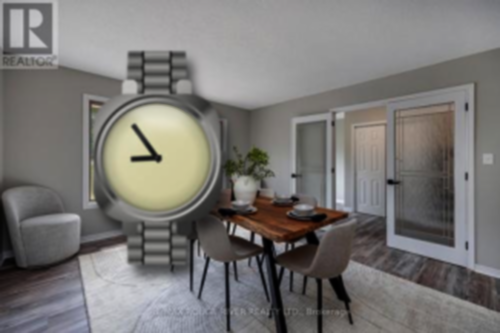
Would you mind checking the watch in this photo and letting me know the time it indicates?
8:54
